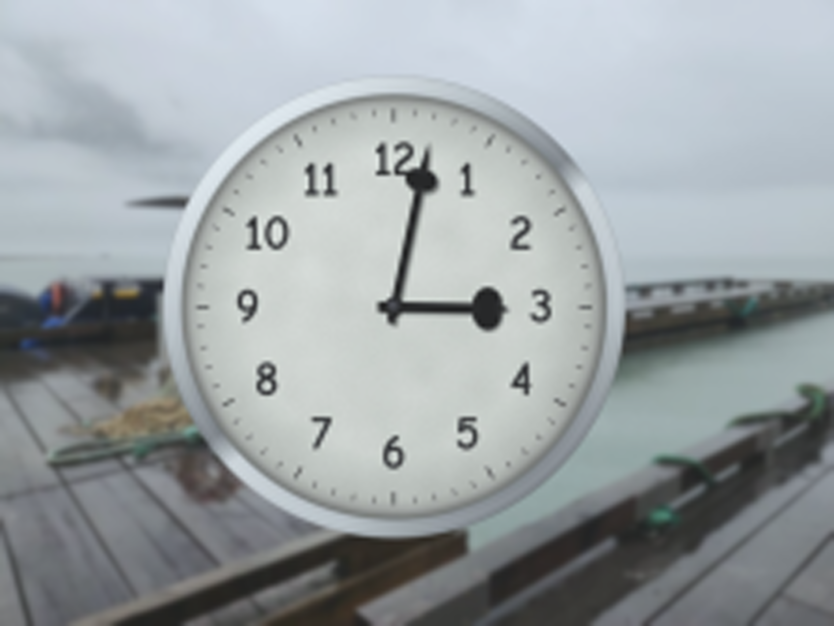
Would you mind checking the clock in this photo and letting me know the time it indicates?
3:02
